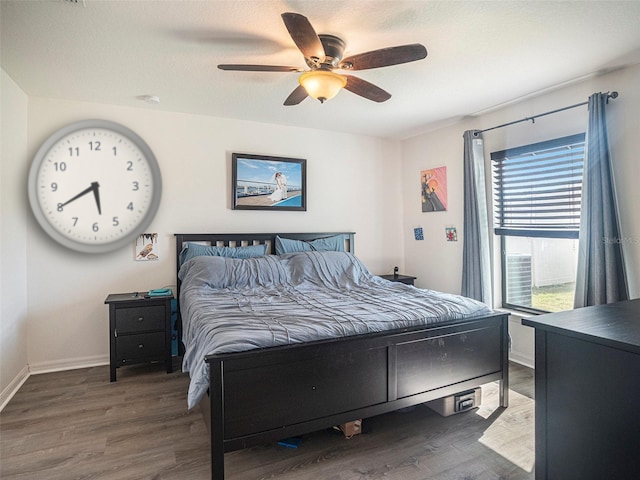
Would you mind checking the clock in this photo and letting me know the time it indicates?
5:40
